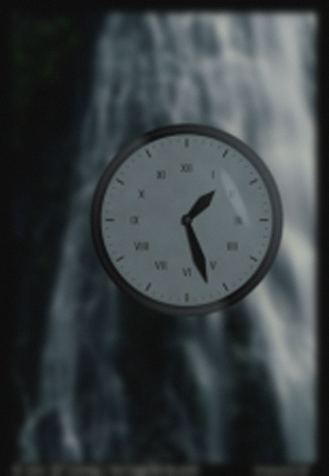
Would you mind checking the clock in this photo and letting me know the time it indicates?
1:27
